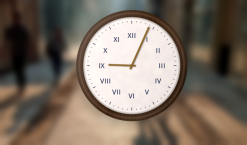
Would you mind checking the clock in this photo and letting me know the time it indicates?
9:04
